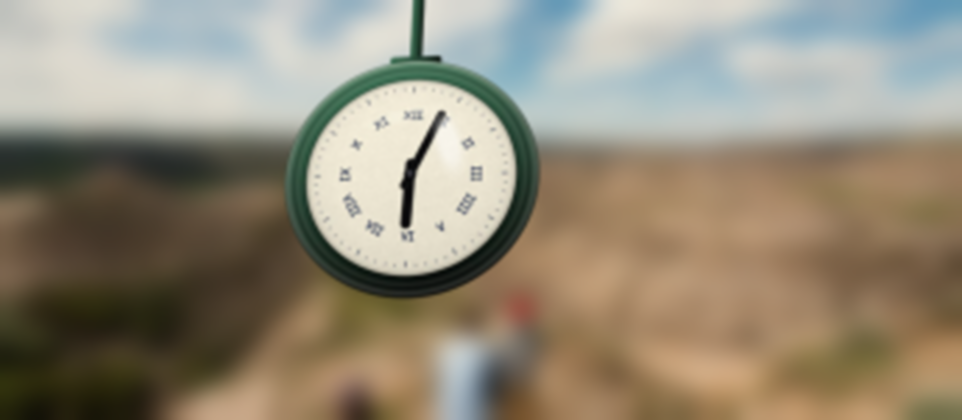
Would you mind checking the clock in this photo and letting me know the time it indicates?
6:04
